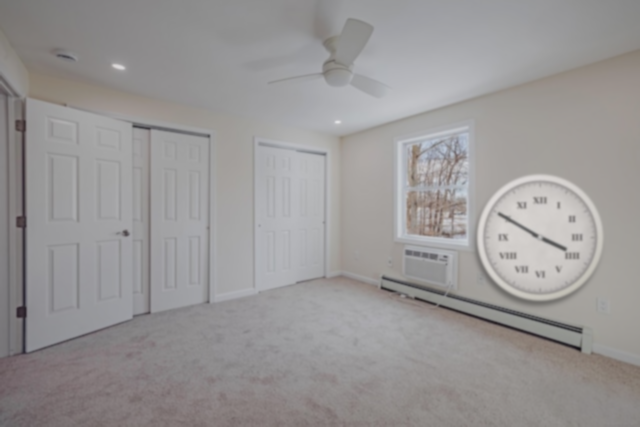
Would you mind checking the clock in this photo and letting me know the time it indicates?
3:50
